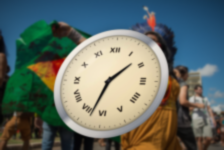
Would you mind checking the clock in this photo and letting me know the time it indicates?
1:33
